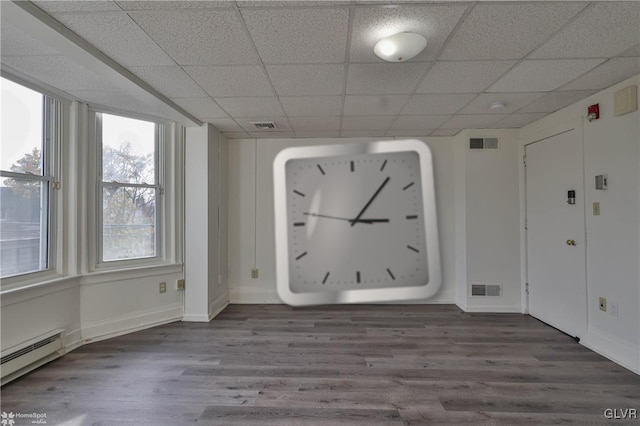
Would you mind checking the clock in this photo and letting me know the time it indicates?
3:06:47
